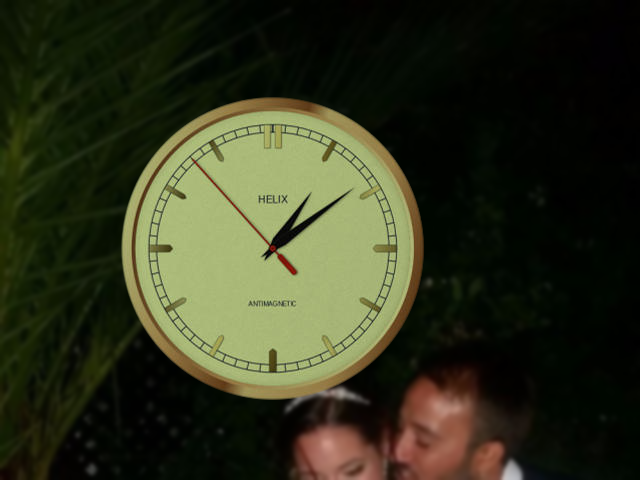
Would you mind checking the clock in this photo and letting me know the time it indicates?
1:08:53
